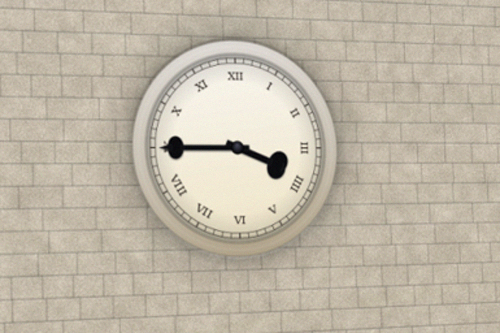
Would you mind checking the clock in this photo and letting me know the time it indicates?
3:45
